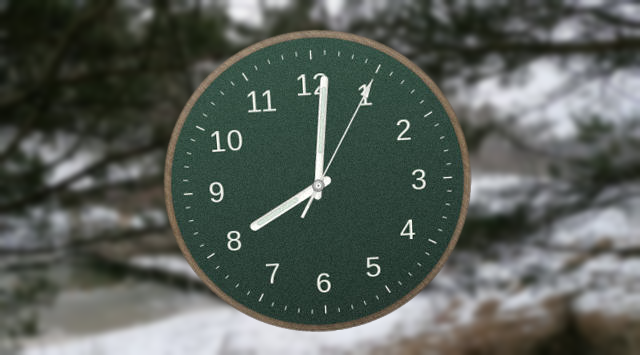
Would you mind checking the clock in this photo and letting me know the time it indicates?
8:01:05
